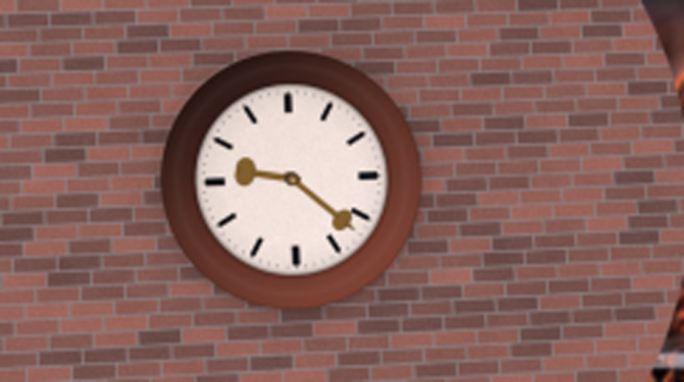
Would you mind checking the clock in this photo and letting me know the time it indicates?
9:22
